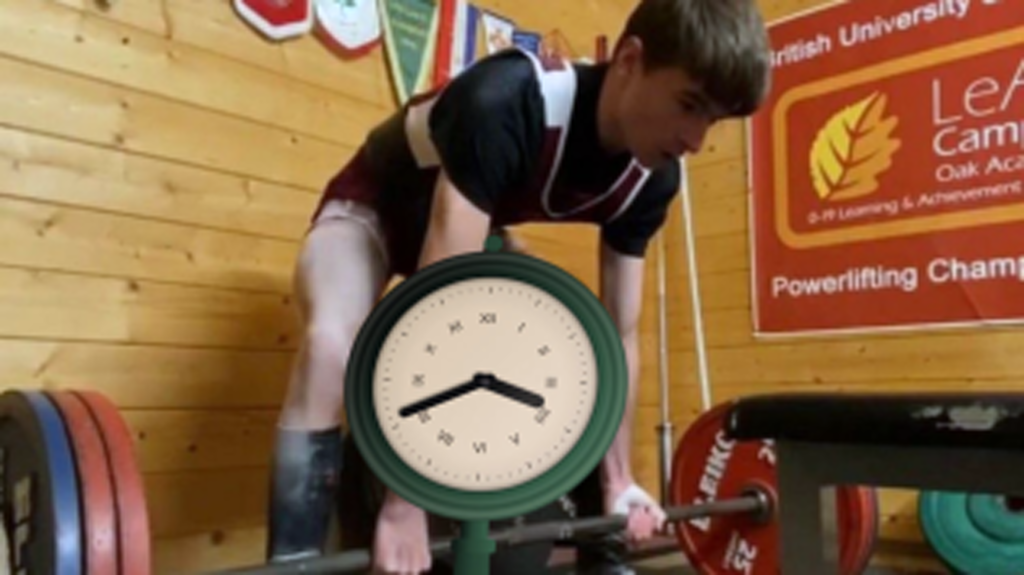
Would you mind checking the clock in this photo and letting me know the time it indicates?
3:41
